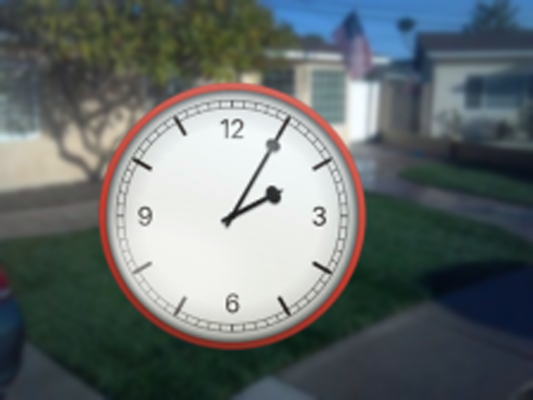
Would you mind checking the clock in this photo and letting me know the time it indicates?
2:05
